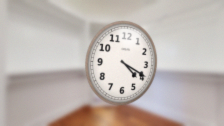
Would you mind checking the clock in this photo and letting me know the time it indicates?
4:19
